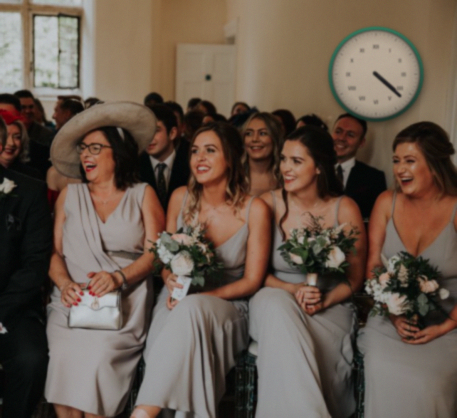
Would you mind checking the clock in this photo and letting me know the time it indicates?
4:22
